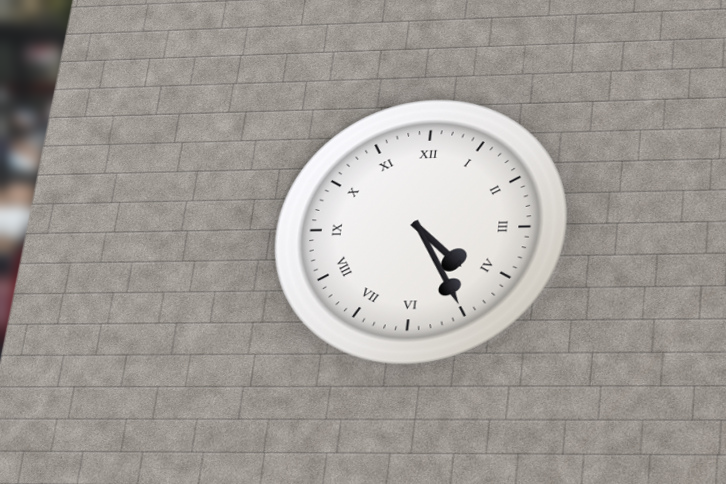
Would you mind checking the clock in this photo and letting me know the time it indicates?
4:25
